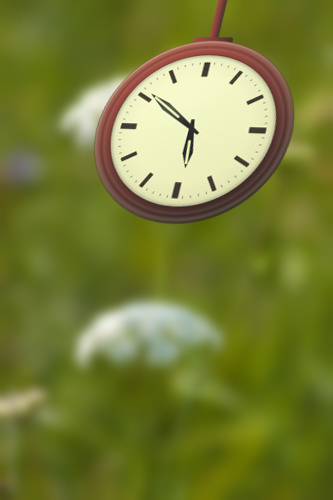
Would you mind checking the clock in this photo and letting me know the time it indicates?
5:51
